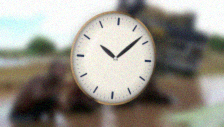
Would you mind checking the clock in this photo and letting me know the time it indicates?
10:08
